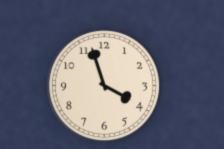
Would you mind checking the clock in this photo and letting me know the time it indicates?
3:57
